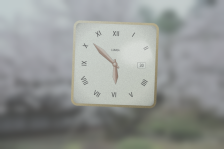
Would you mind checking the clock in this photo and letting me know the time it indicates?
5:52
